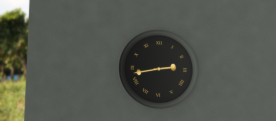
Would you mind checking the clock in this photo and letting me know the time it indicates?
2:43
